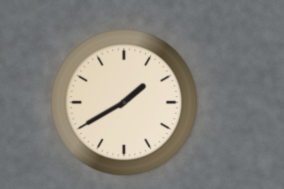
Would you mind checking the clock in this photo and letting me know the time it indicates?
1:40
